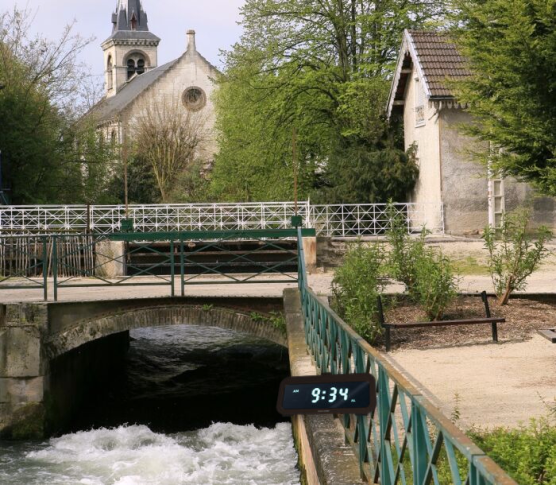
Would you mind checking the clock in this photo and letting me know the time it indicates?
9:34
